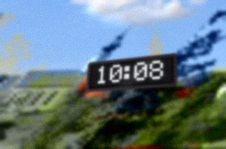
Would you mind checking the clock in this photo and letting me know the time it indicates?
10:08
